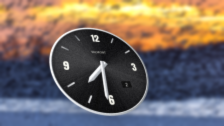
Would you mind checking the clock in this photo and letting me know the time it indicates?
7:31
